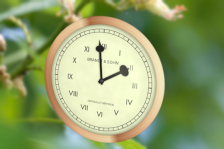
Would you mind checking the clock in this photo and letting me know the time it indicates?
1:59
